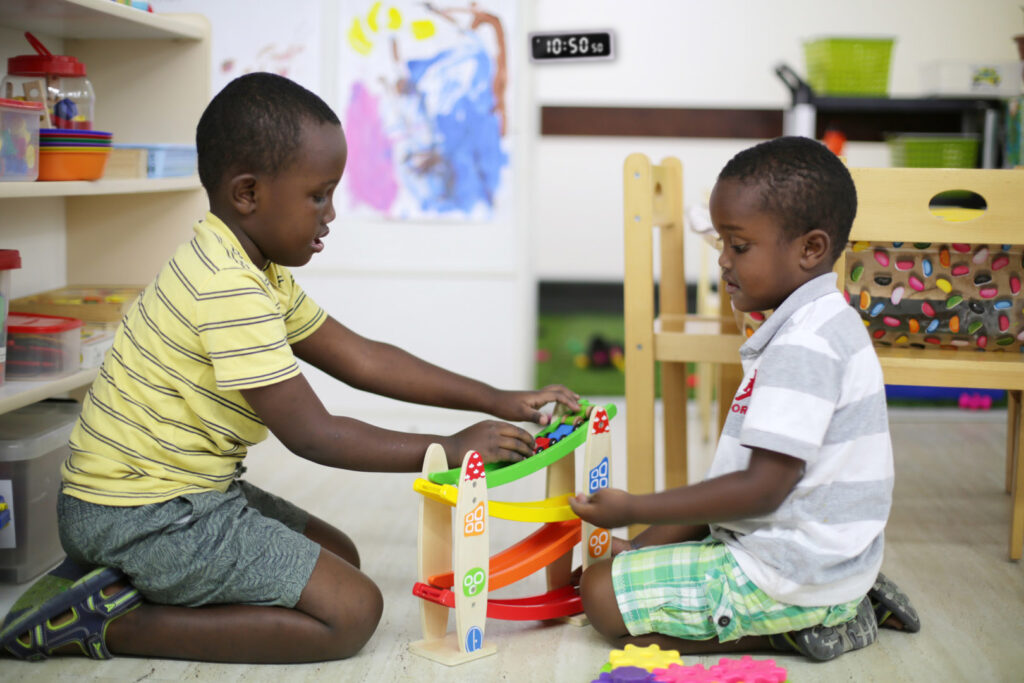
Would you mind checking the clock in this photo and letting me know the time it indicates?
10:50
